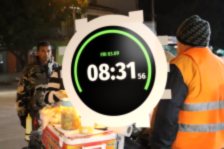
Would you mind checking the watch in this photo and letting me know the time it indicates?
8:31
